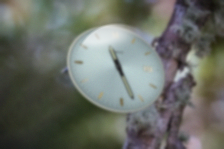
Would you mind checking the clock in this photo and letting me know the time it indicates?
11:27
